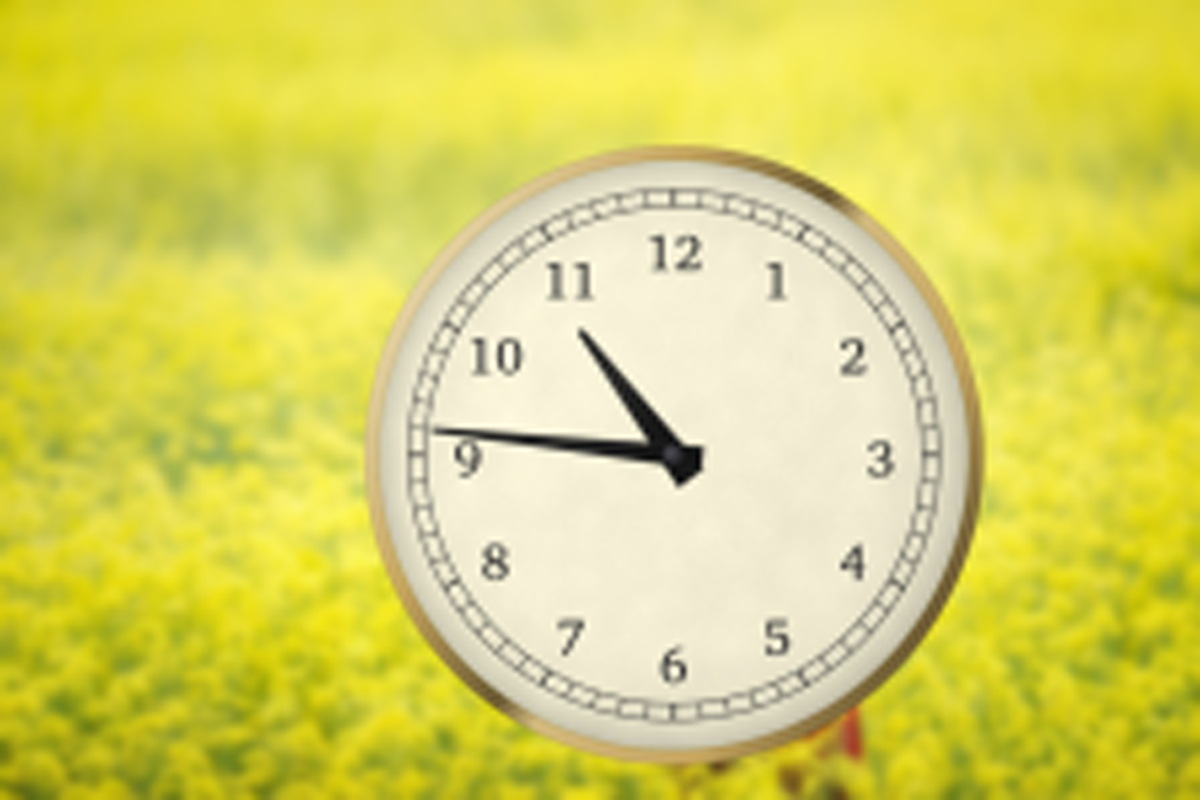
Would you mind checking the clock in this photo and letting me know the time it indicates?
10:46
